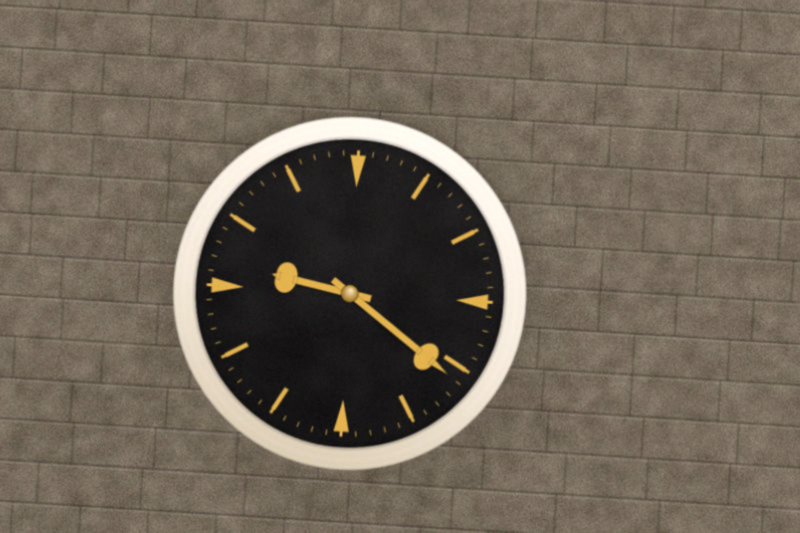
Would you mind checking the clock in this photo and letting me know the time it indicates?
9:21
